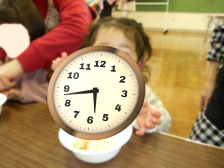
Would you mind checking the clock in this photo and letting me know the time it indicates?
5:43
